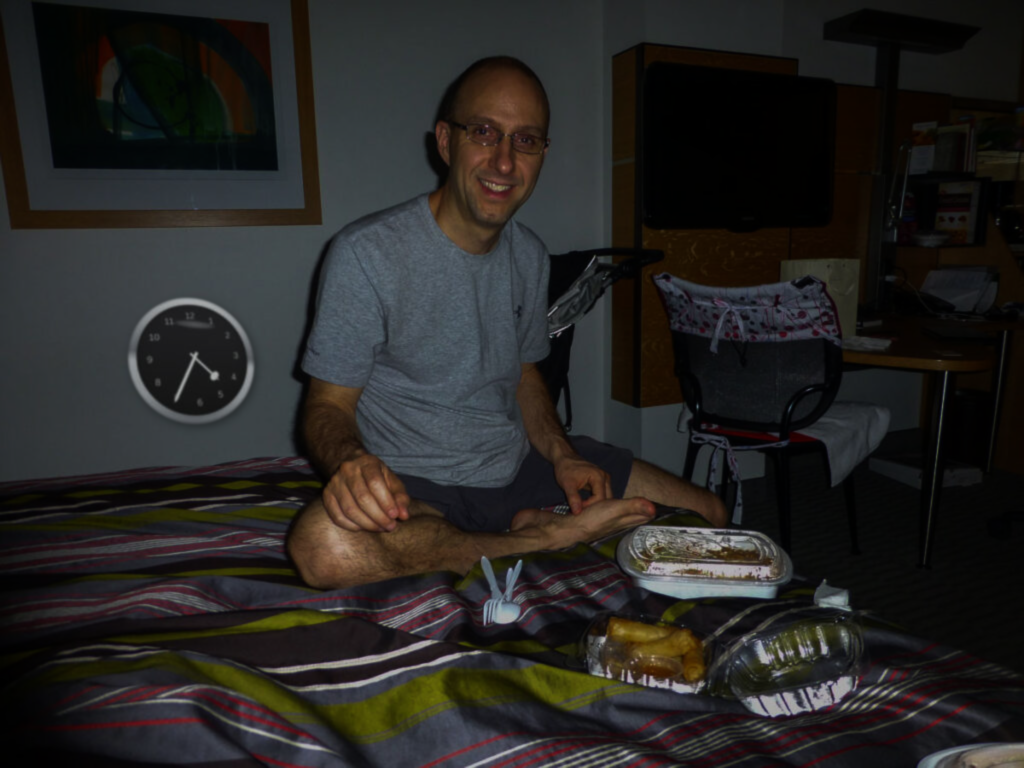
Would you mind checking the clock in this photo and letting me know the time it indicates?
4:35
